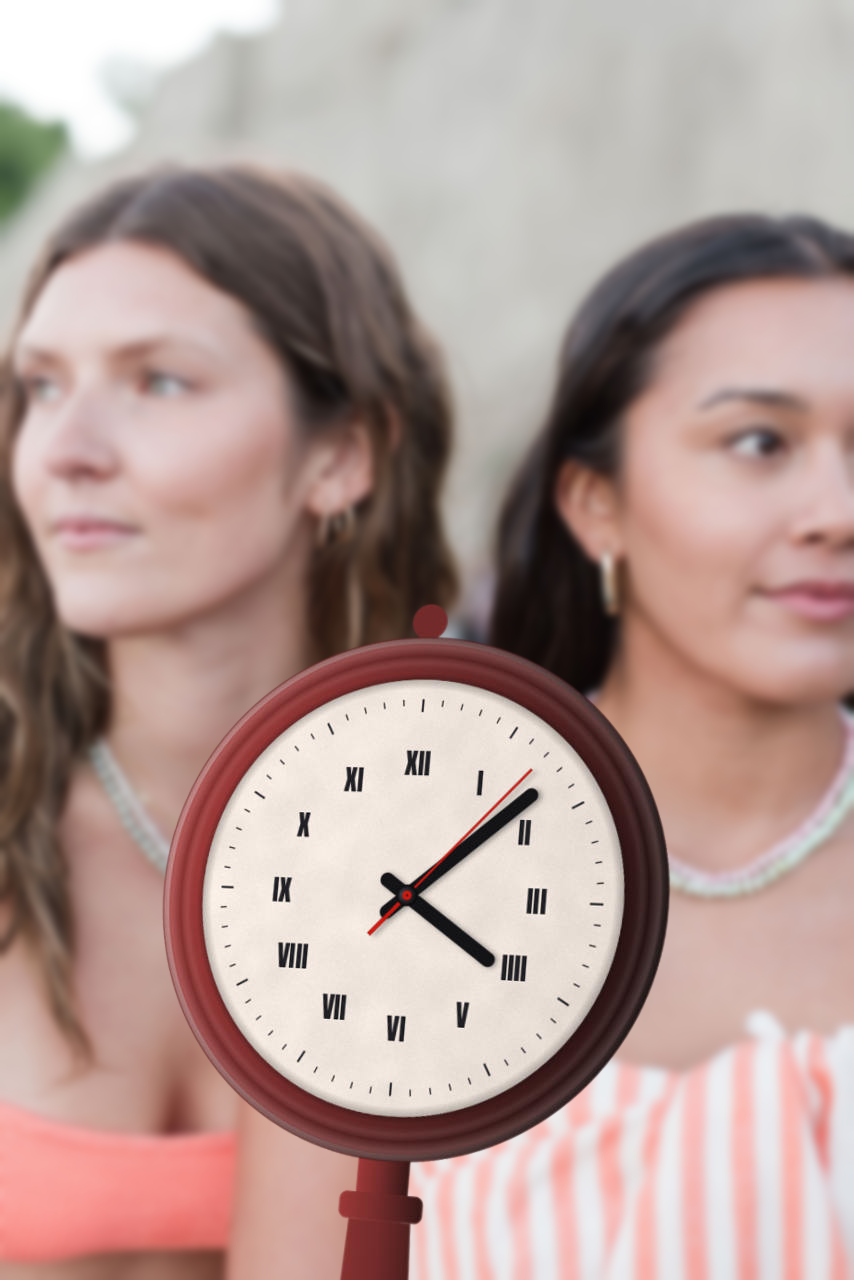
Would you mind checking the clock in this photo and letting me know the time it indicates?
4:08:07
